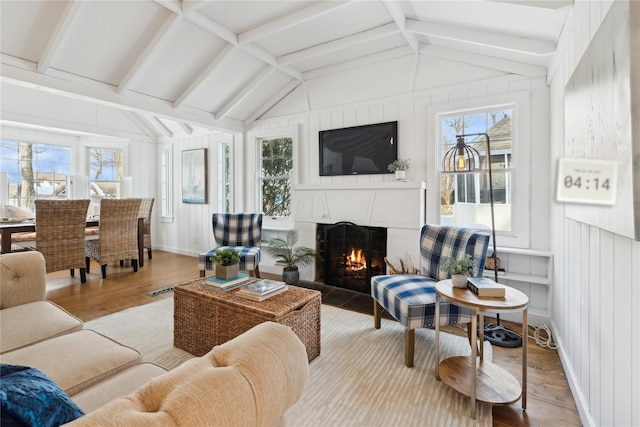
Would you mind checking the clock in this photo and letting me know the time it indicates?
4:14
